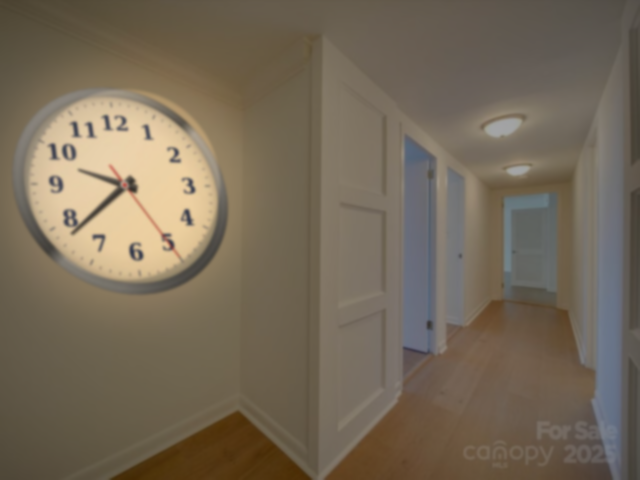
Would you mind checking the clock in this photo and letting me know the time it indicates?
9:38:25
